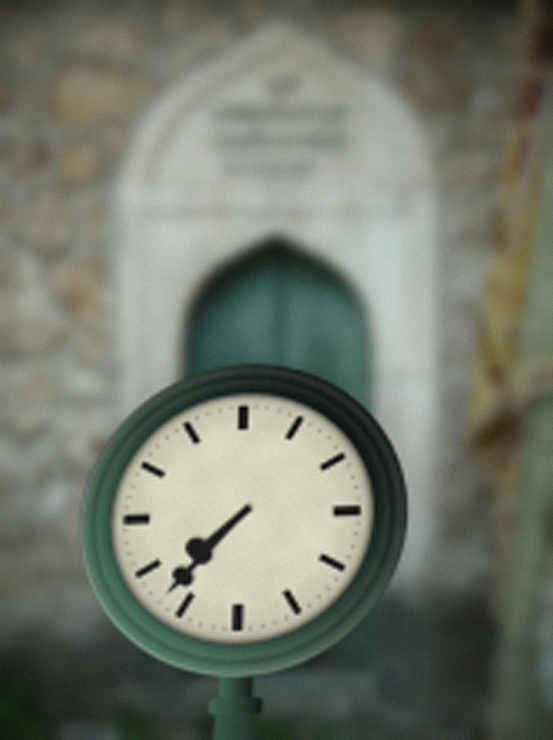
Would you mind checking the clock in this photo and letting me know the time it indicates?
7:37
